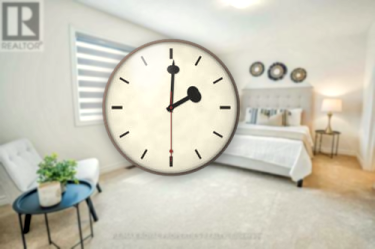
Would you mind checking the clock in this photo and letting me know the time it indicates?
2:00:30
